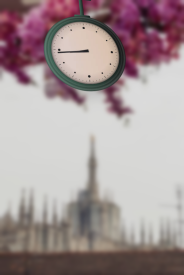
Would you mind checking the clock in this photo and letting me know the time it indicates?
8:44
